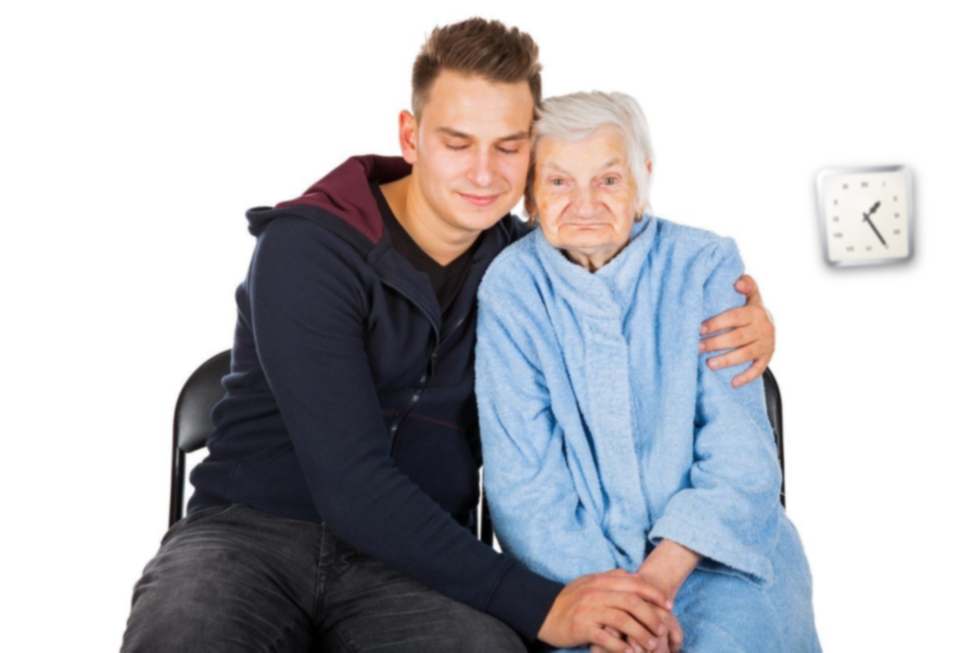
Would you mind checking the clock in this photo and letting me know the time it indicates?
1:25
